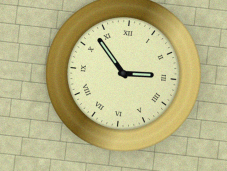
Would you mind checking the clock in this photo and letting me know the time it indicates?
2:53
